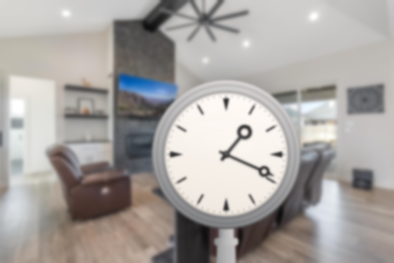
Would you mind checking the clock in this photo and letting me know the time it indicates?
1:19
